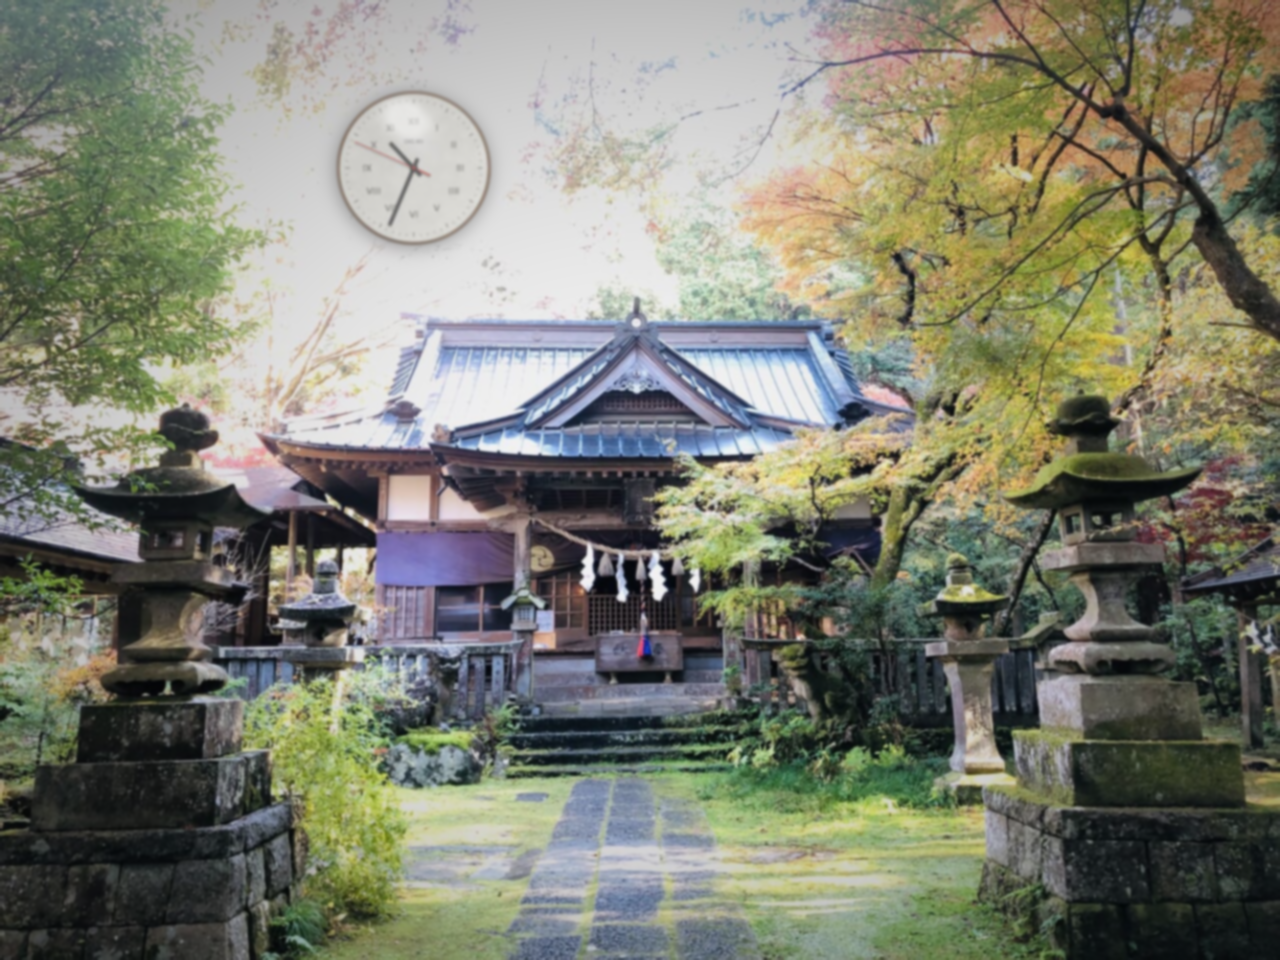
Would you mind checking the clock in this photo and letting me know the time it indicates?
10:33:49
